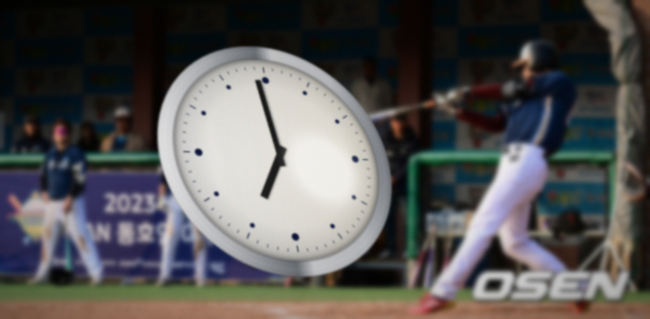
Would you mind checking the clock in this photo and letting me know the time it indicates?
6:59
